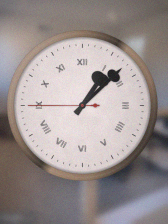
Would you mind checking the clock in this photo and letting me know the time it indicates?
1:07:45
